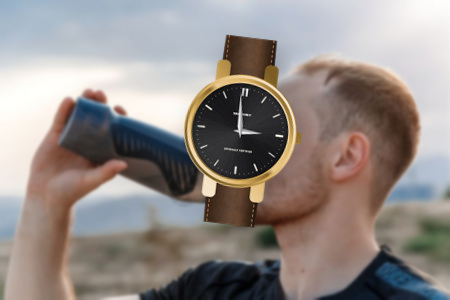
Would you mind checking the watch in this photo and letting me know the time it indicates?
2:59
